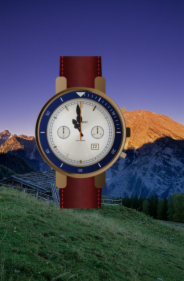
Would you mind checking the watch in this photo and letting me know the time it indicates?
10:59
